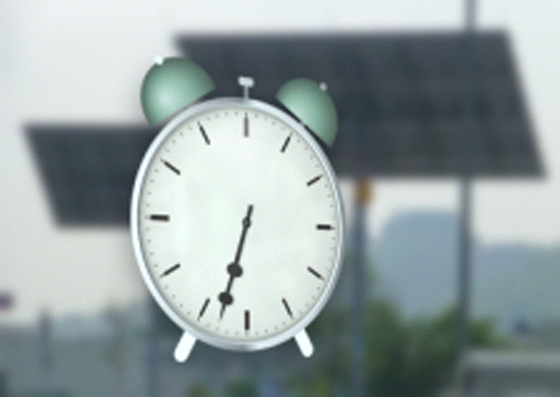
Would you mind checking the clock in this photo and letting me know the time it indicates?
6:33
